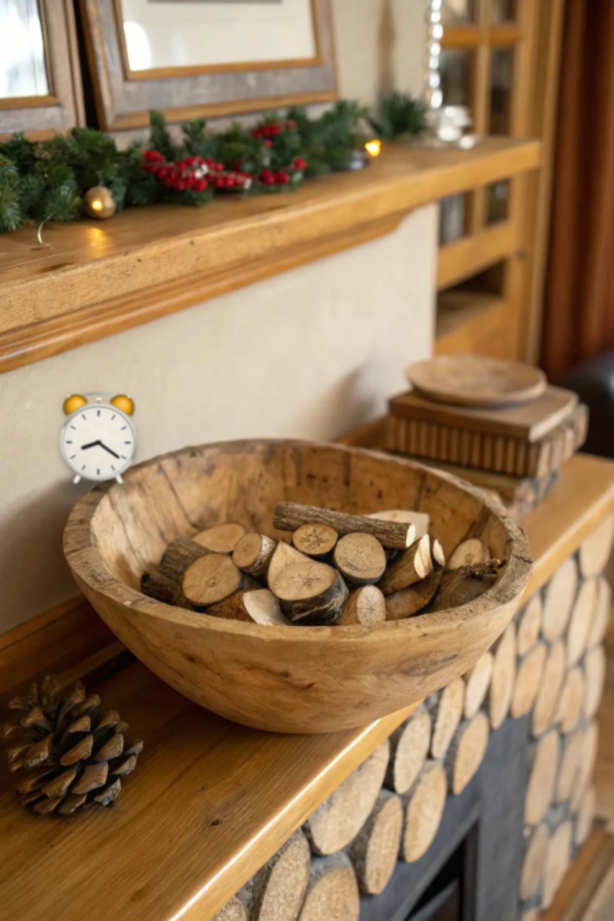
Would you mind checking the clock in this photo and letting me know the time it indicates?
8:21
